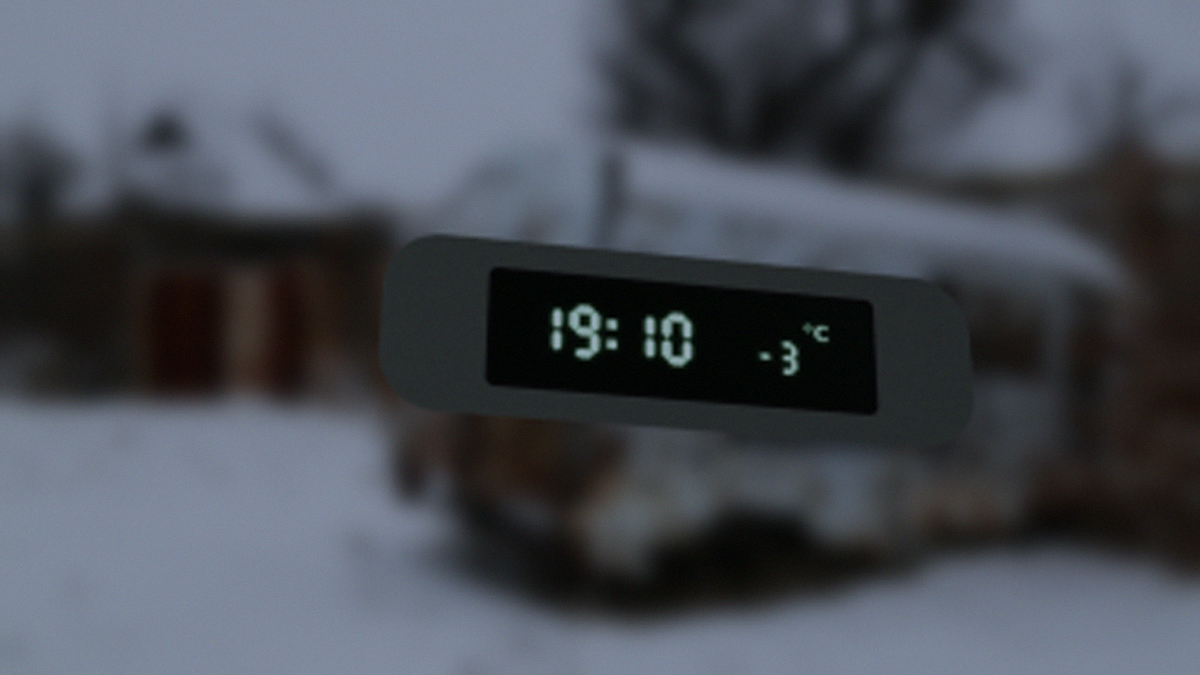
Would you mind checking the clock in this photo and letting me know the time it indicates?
19:10
